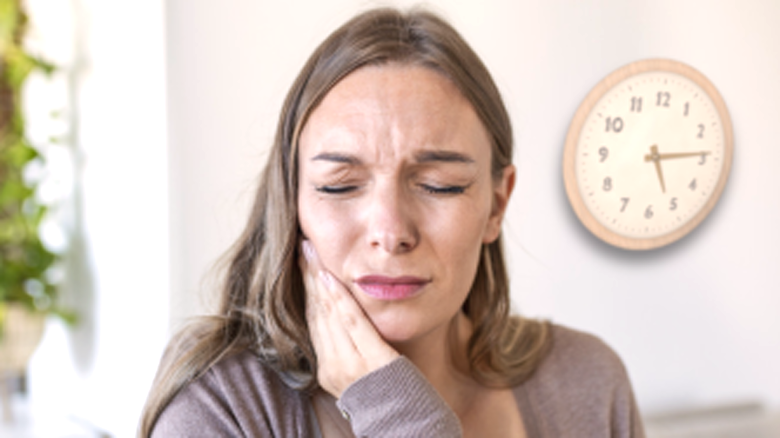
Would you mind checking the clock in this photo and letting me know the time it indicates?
5:14
